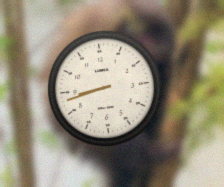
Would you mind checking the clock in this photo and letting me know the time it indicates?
8:43
